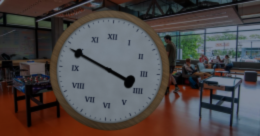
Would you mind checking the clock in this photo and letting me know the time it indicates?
3:49
